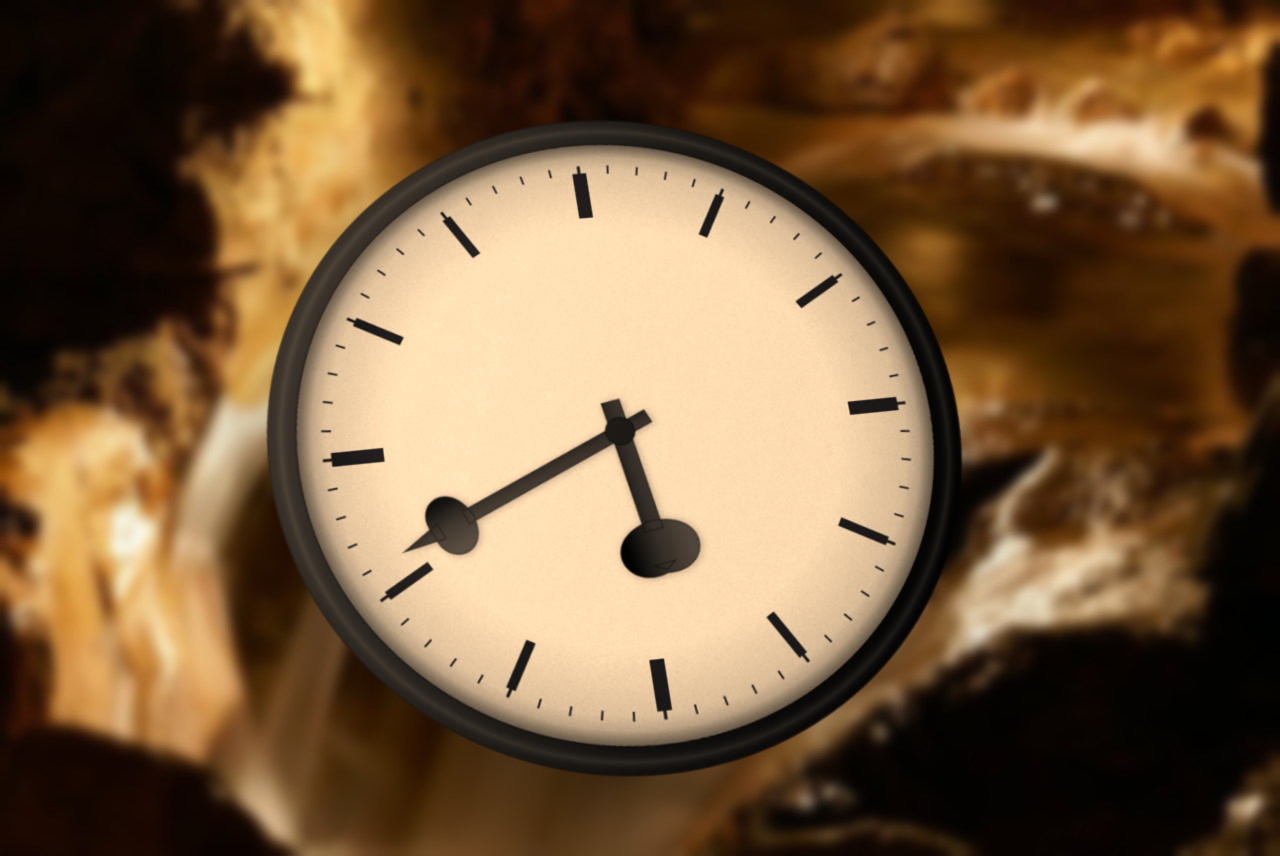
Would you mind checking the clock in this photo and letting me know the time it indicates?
5:41
